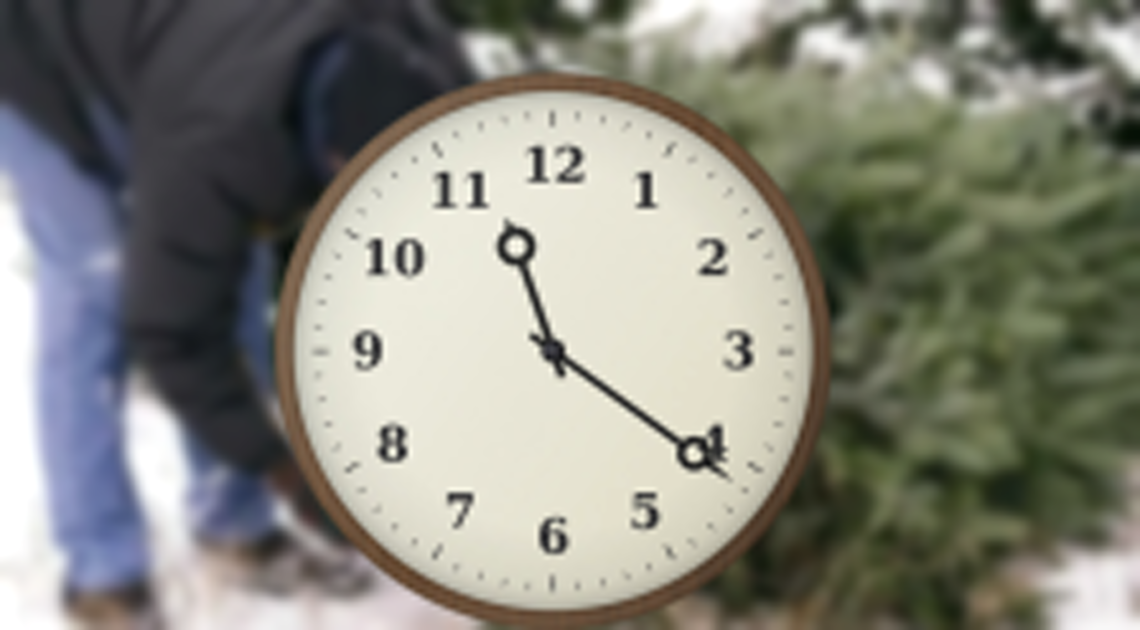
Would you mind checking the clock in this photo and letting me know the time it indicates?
11:21
